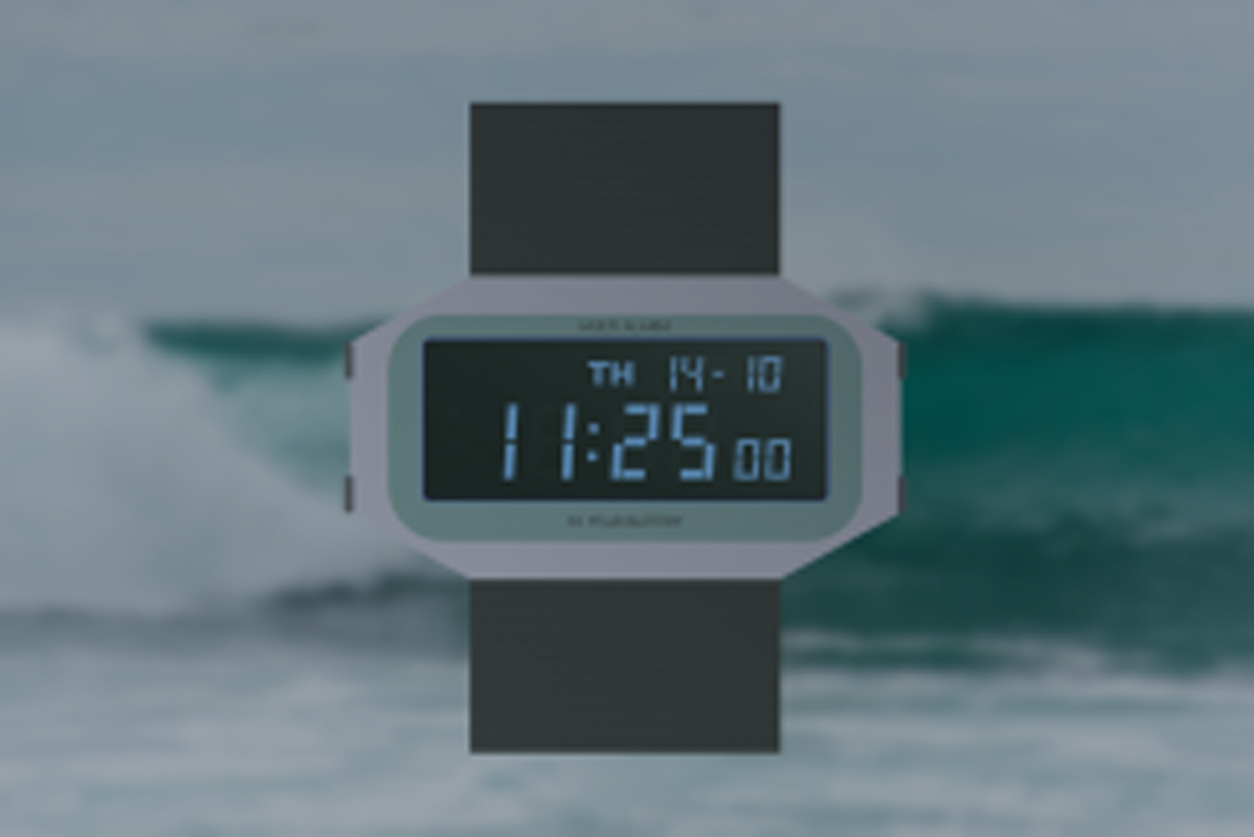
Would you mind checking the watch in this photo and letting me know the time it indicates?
11:25:00
